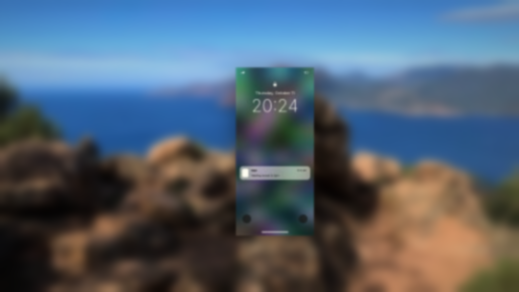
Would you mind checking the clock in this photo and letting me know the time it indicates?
20:24
